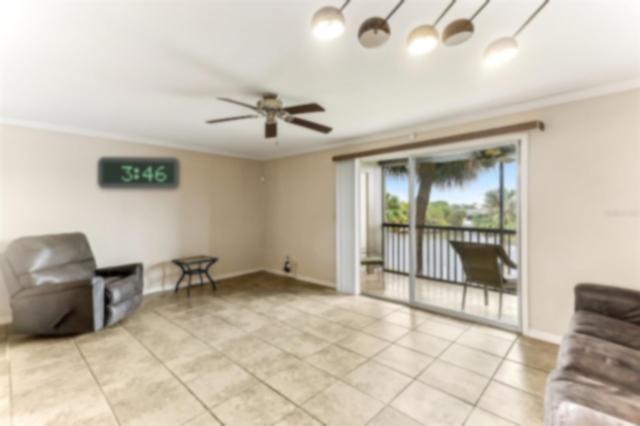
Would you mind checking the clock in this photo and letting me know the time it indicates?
3:46
